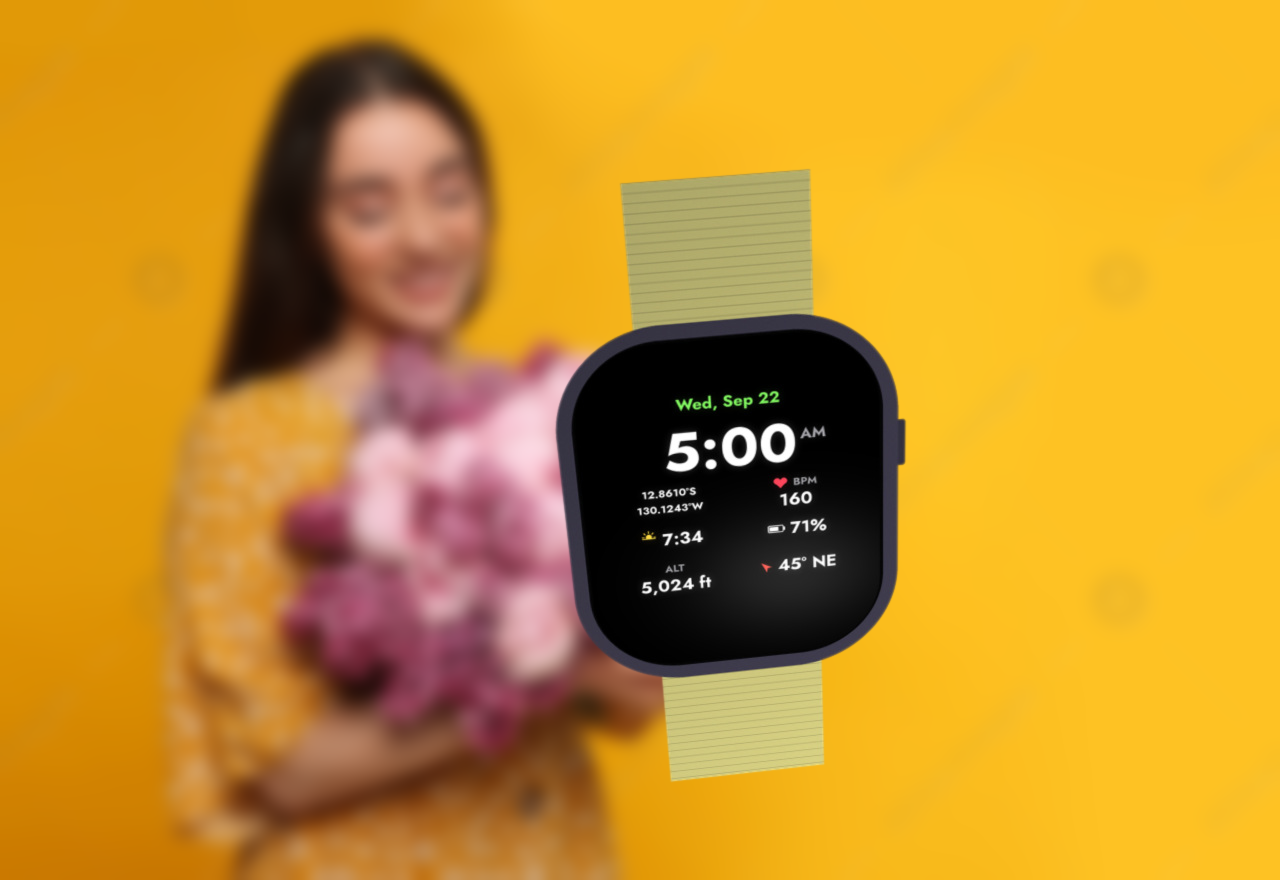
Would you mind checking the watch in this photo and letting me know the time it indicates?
5:00
